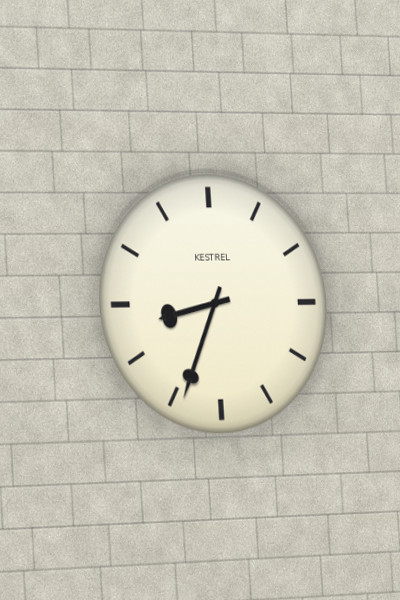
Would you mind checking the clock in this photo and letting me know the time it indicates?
8:34
